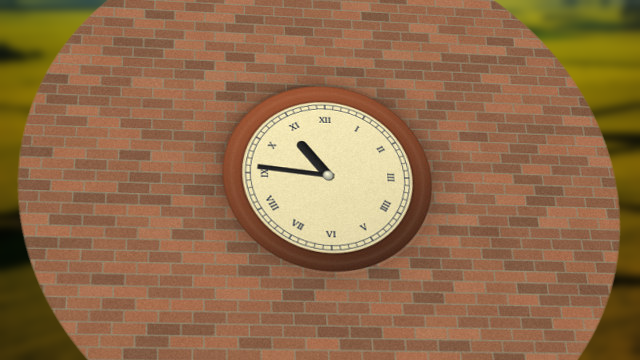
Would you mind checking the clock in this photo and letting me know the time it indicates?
10:46
